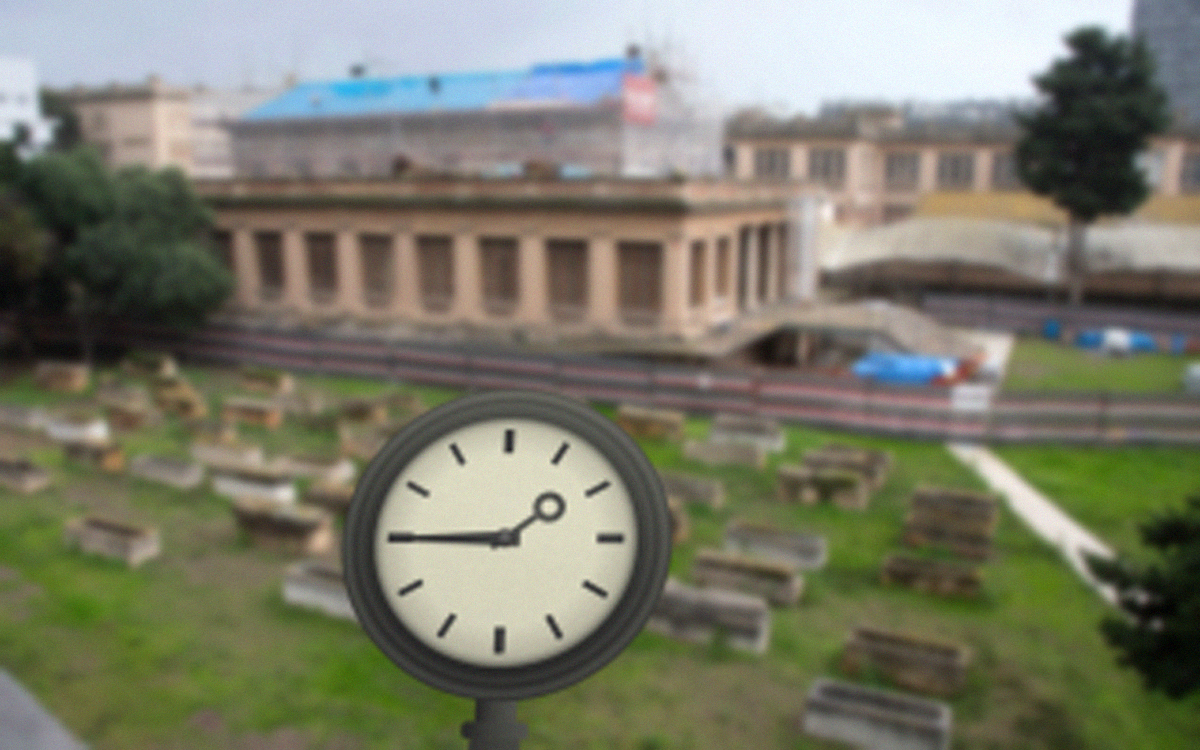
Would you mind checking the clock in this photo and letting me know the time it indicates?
1:45
